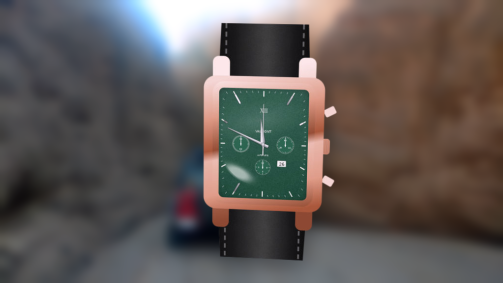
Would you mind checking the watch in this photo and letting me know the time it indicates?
11:49
